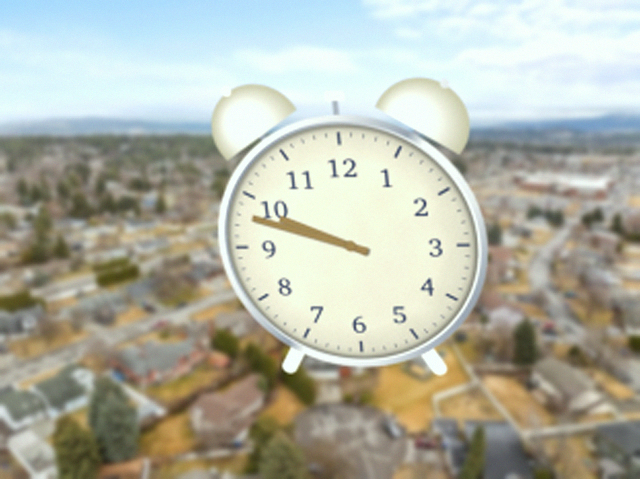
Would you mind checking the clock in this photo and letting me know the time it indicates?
9:48
